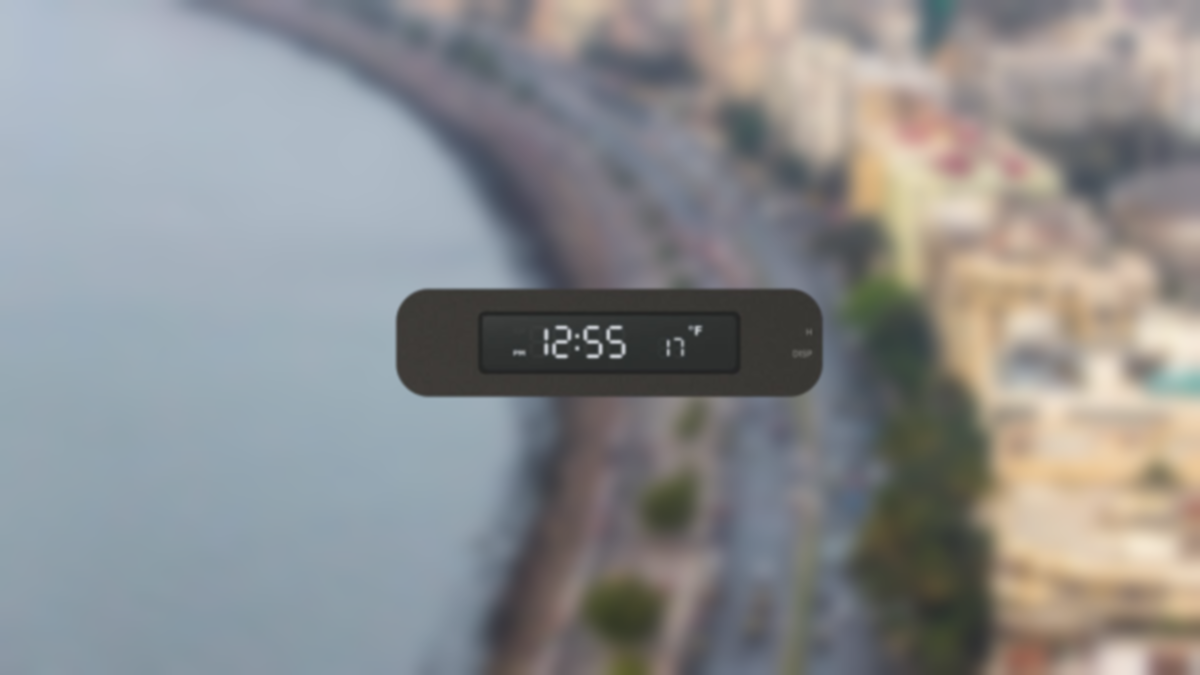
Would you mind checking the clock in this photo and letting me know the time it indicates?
12:55
